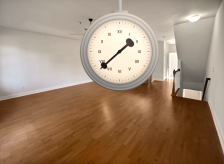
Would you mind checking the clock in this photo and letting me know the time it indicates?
1:38
